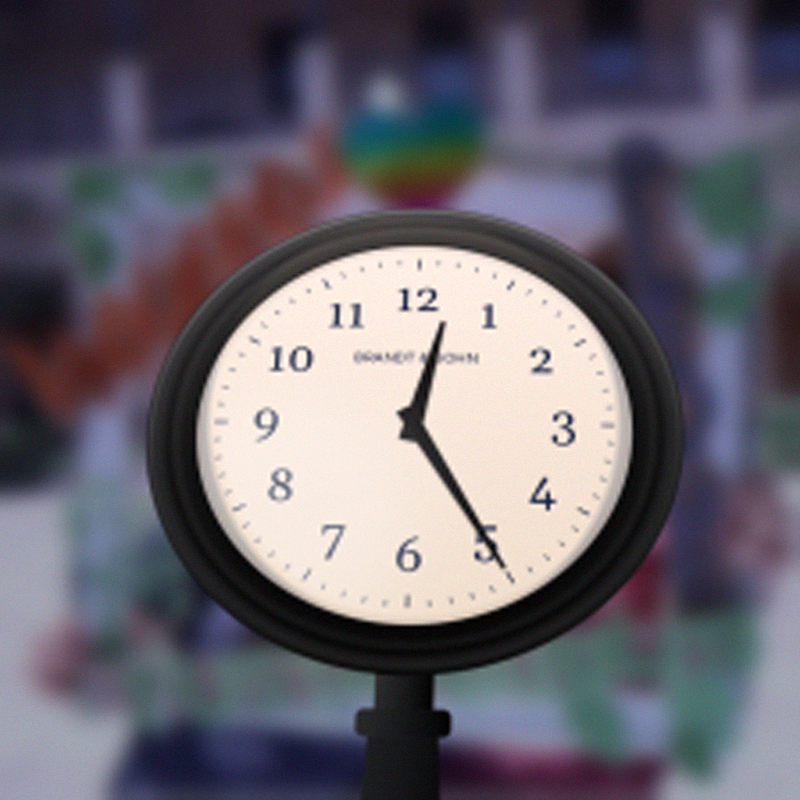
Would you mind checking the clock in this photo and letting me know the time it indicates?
12:25
